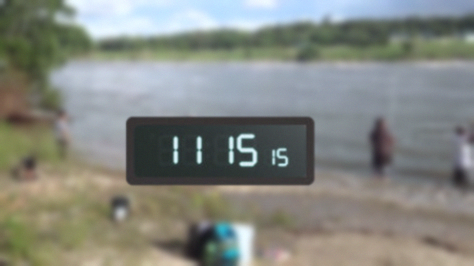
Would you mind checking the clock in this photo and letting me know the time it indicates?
11:15:15
